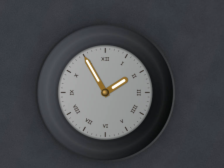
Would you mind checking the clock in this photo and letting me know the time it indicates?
1:55
